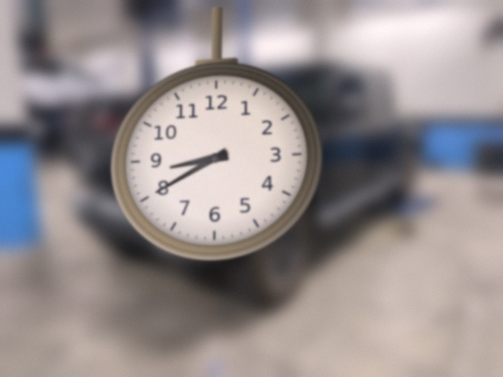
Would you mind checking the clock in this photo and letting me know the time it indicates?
8:40
